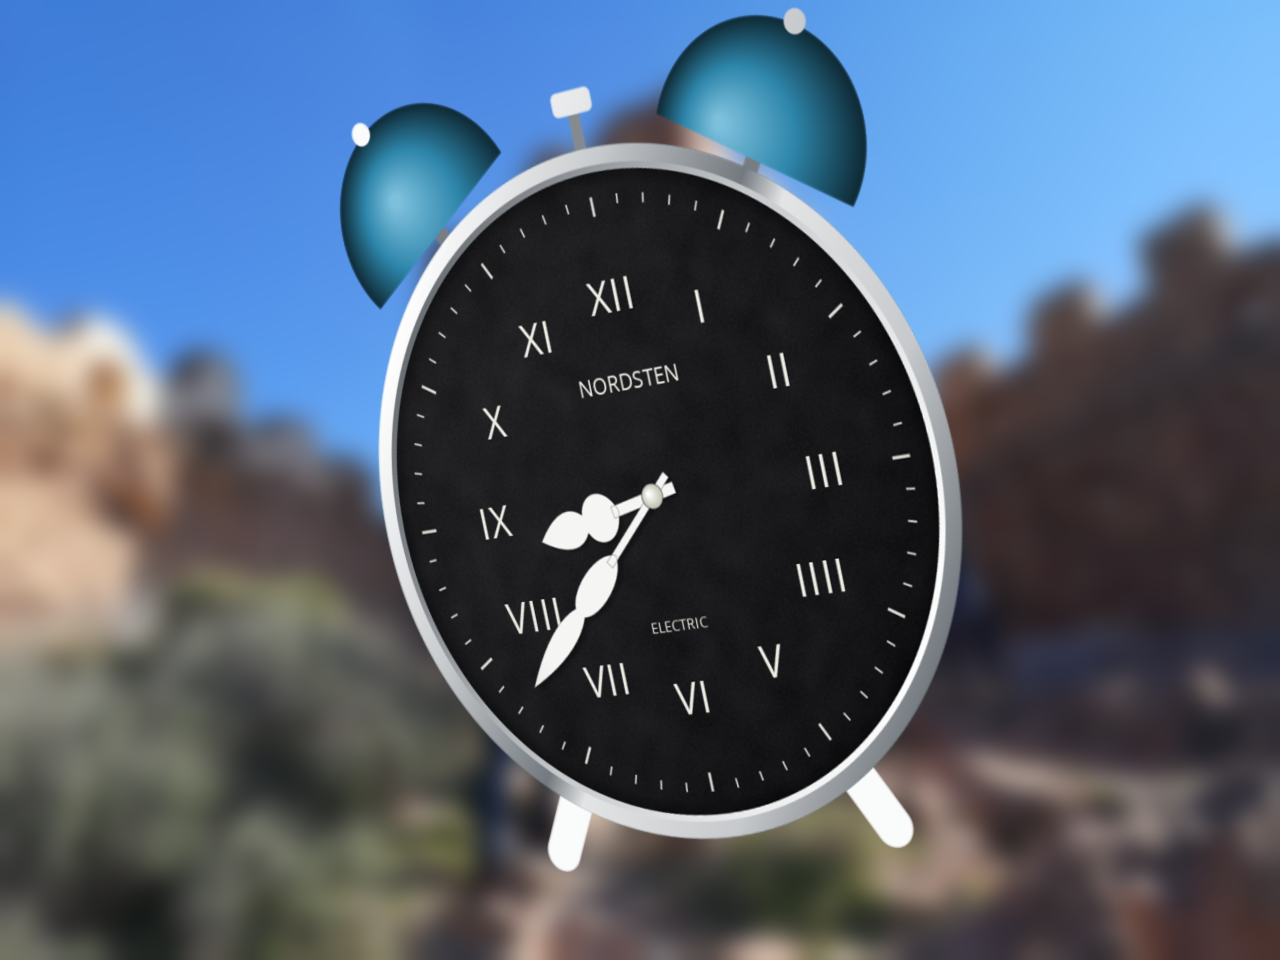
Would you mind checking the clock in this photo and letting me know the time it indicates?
8:38
